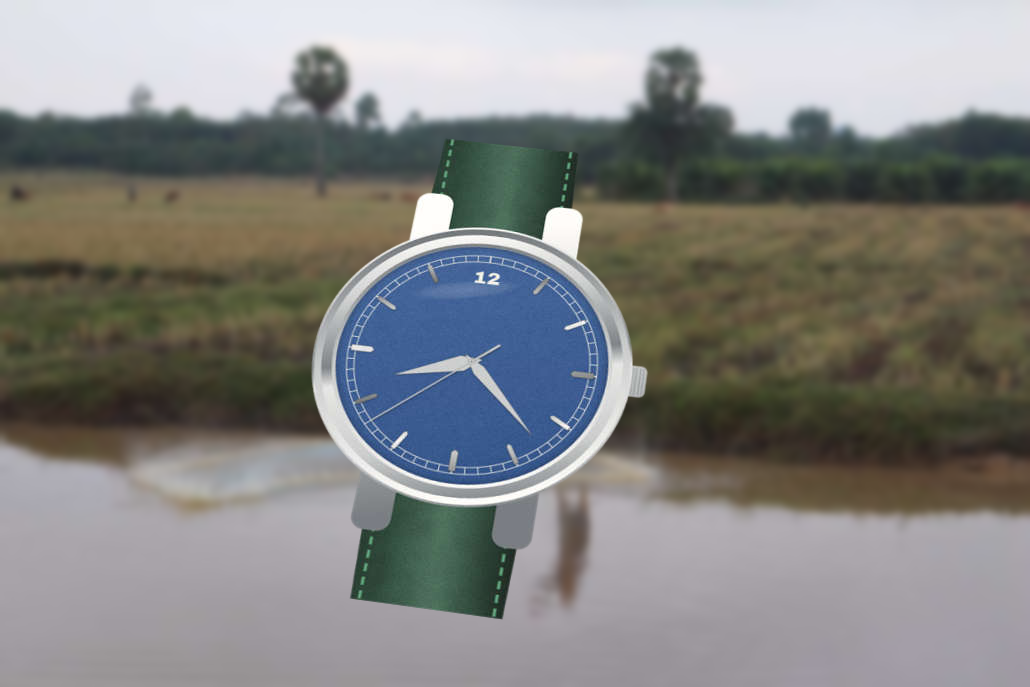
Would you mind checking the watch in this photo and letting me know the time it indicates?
8:22:38
